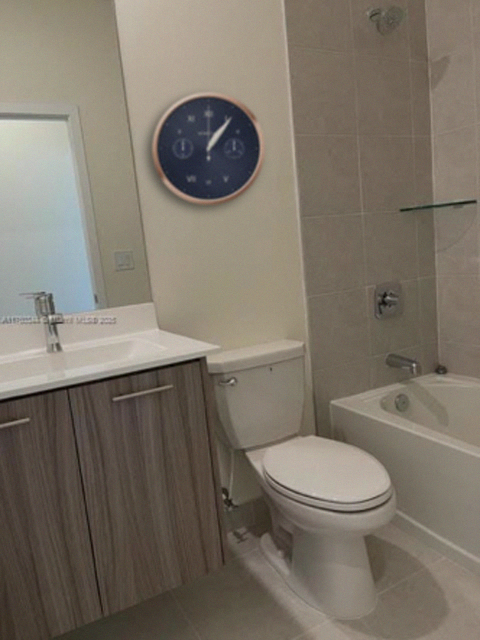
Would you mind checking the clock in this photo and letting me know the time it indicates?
1:06
